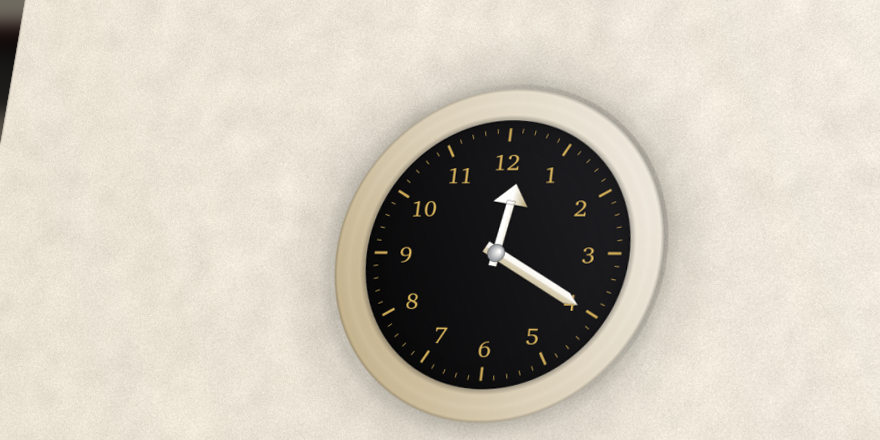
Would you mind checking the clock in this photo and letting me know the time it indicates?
12:20
